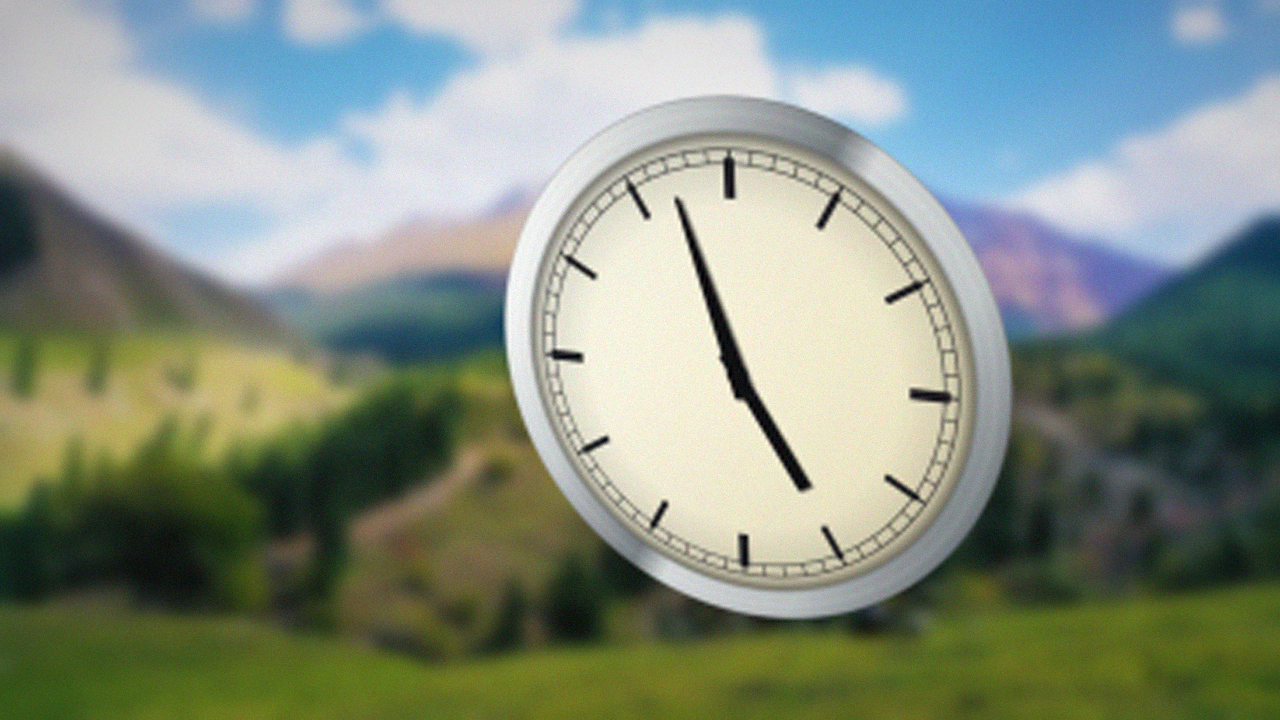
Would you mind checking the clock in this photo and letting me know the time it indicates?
4:57
